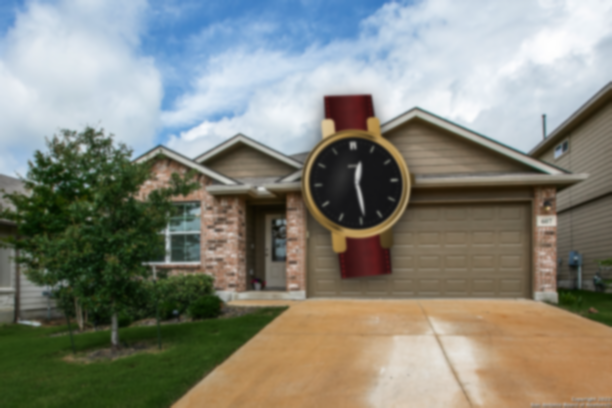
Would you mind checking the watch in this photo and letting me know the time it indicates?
12:29
